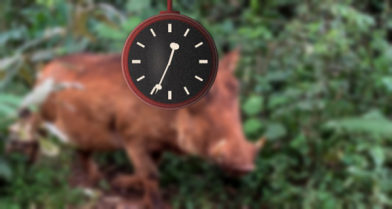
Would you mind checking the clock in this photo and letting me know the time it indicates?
12:34
